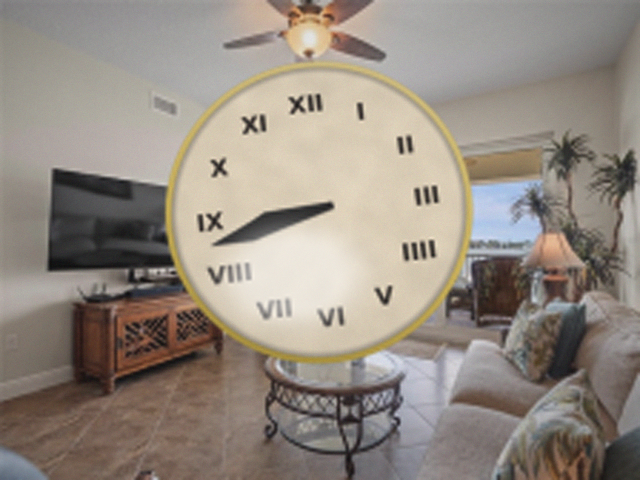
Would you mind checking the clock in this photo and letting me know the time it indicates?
8:43
